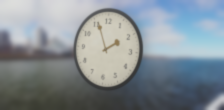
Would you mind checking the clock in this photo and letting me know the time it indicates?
1:56
